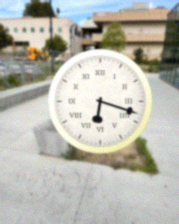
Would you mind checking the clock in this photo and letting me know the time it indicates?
6:18
